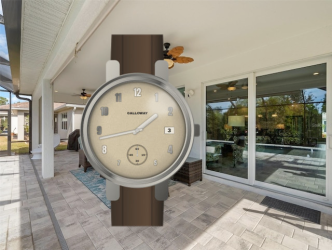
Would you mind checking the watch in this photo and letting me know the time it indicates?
1:43
